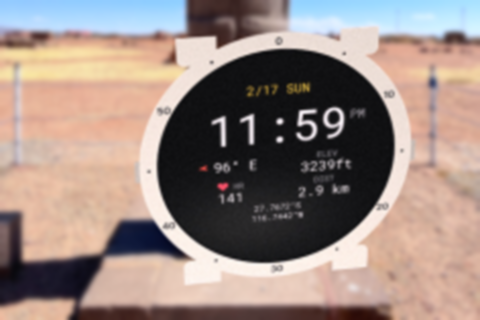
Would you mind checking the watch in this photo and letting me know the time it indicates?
11:59
